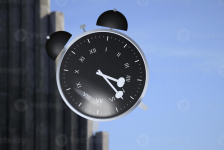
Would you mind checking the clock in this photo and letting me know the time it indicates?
4:27
